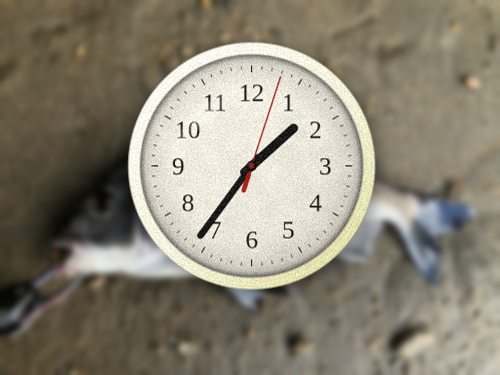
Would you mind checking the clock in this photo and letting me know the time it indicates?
1:36:03
